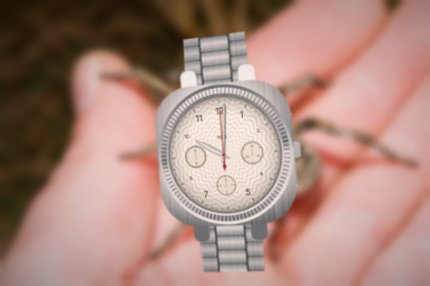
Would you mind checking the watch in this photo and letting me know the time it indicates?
10:01
